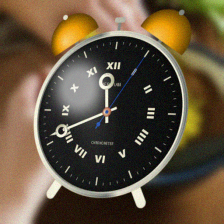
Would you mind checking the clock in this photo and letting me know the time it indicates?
11:41:05
